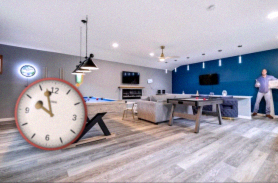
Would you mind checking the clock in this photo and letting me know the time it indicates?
9:57
